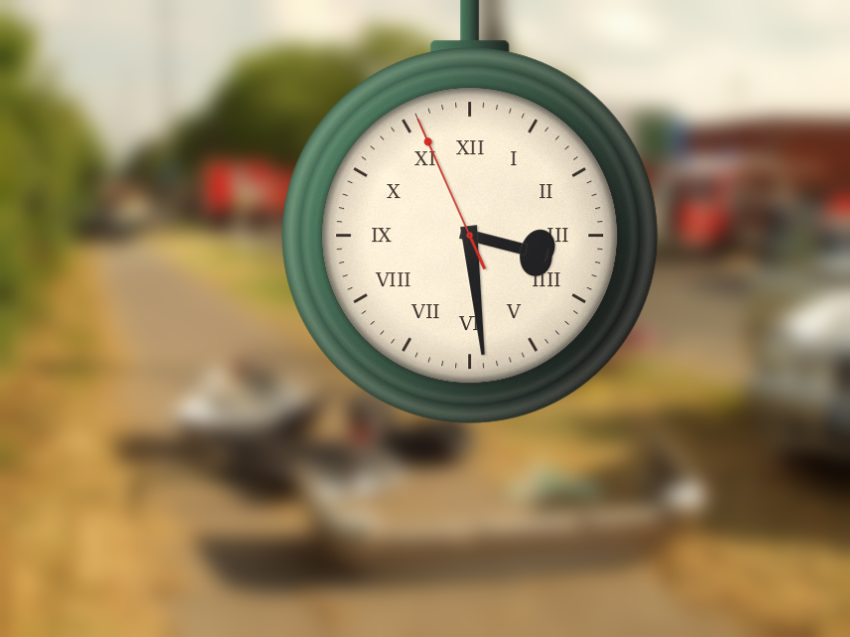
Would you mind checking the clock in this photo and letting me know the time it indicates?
3:28:56
